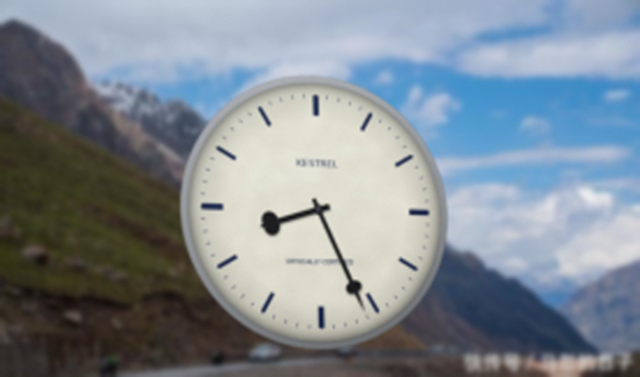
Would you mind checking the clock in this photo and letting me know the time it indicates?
8:26
